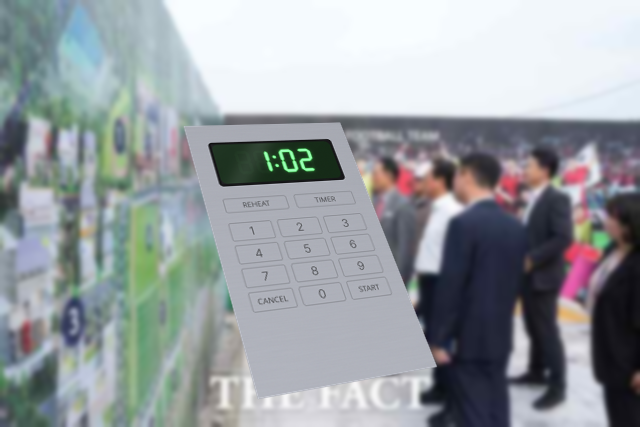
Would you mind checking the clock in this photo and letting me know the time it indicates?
1:02
